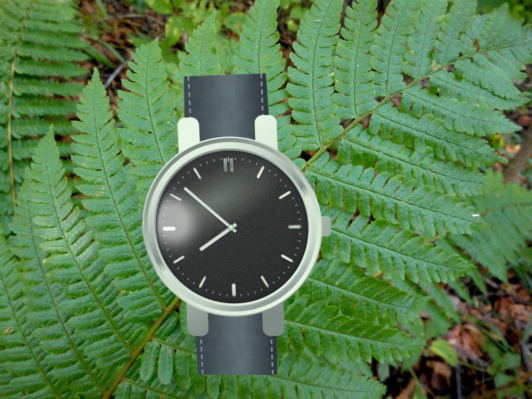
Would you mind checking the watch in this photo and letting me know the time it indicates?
7:52
